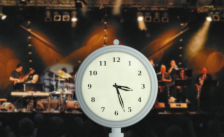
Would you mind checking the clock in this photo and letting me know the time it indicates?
3:27
